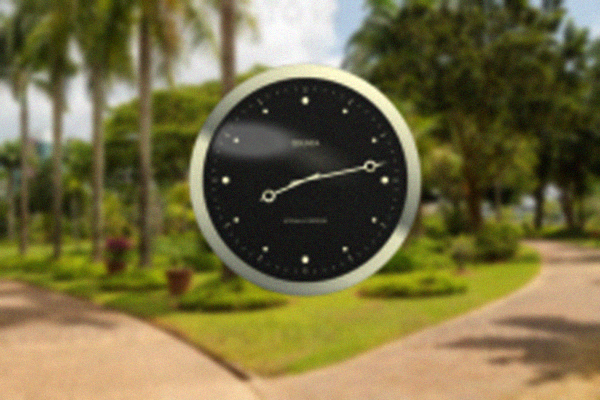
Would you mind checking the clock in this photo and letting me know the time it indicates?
8:13
